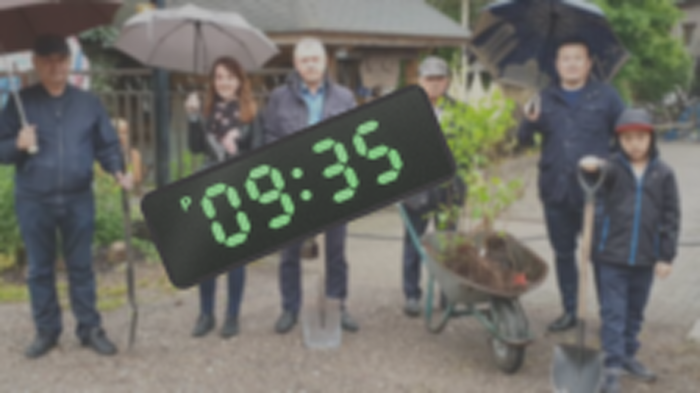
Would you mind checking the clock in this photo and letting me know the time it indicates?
9:35
